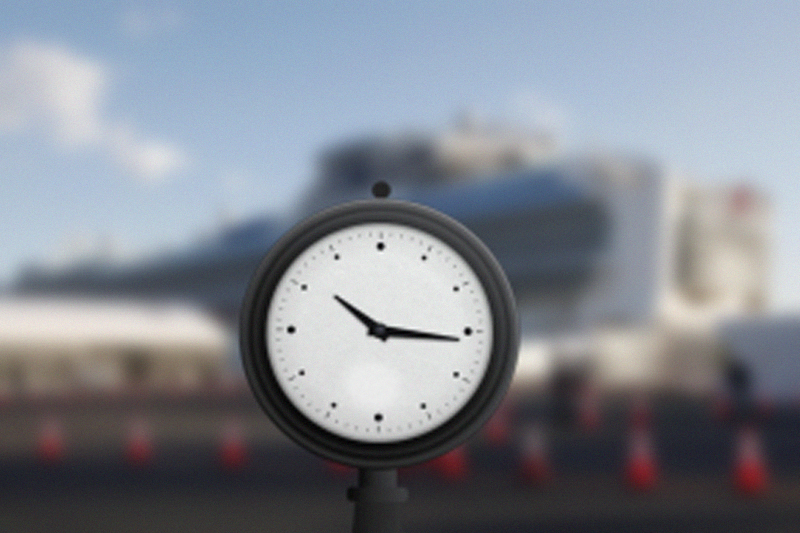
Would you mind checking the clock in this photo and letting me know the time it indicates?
10:16
